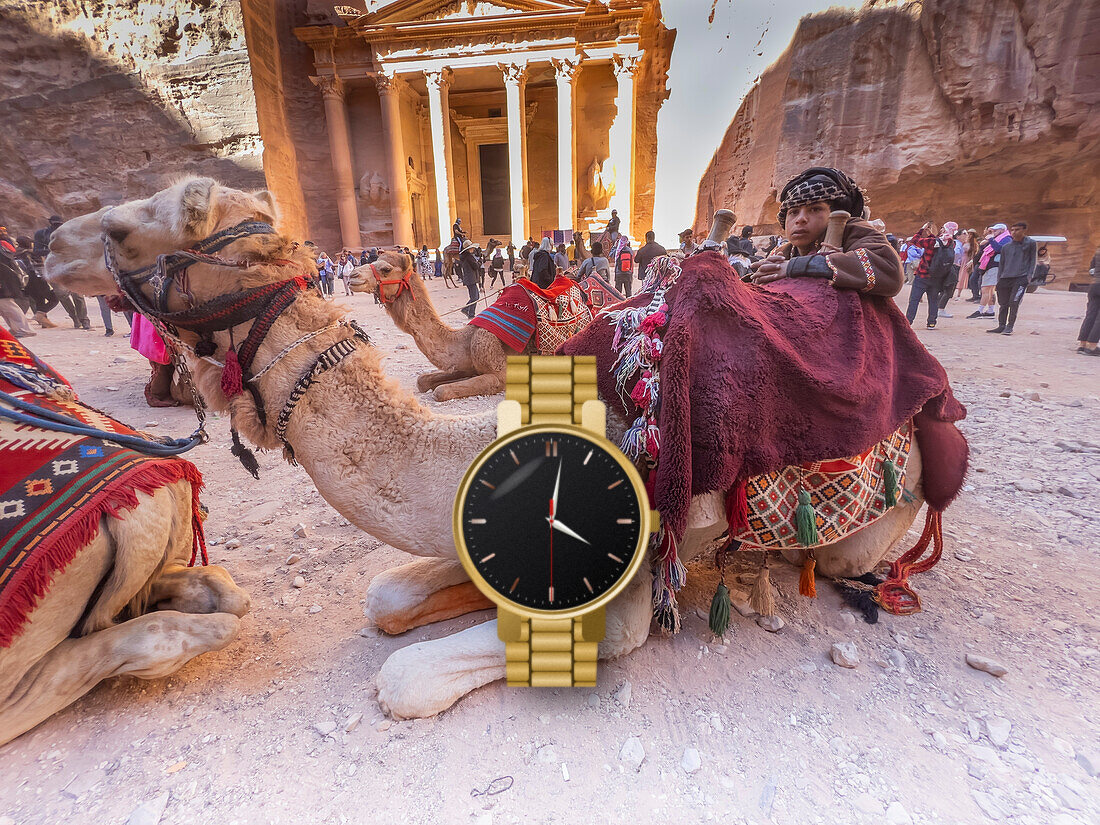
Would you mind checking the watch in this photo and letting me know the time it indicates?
4:01:30
